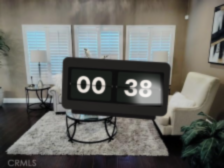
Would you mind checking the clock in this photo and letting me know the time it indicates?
0:38
